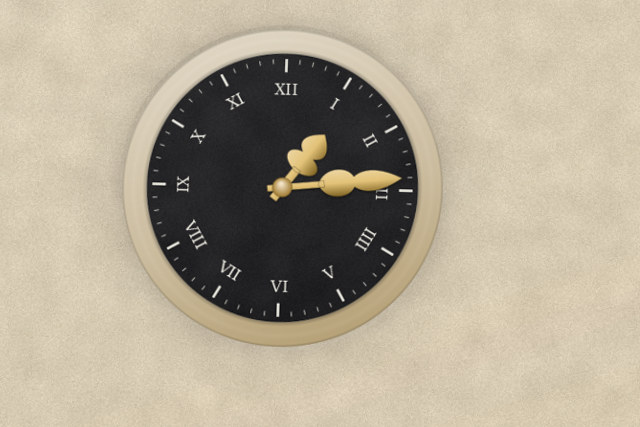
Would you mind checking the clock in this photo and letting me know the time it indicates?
1:14
